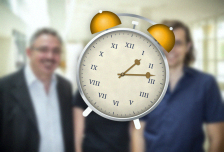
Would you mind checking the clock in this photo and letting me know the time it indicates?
1:13
